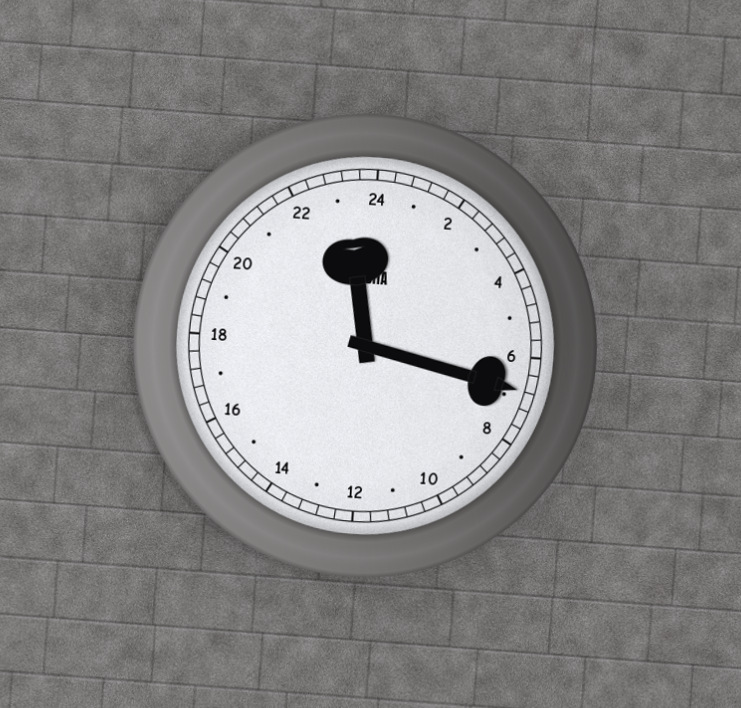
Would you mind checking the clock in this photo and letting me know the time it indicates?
23:17
